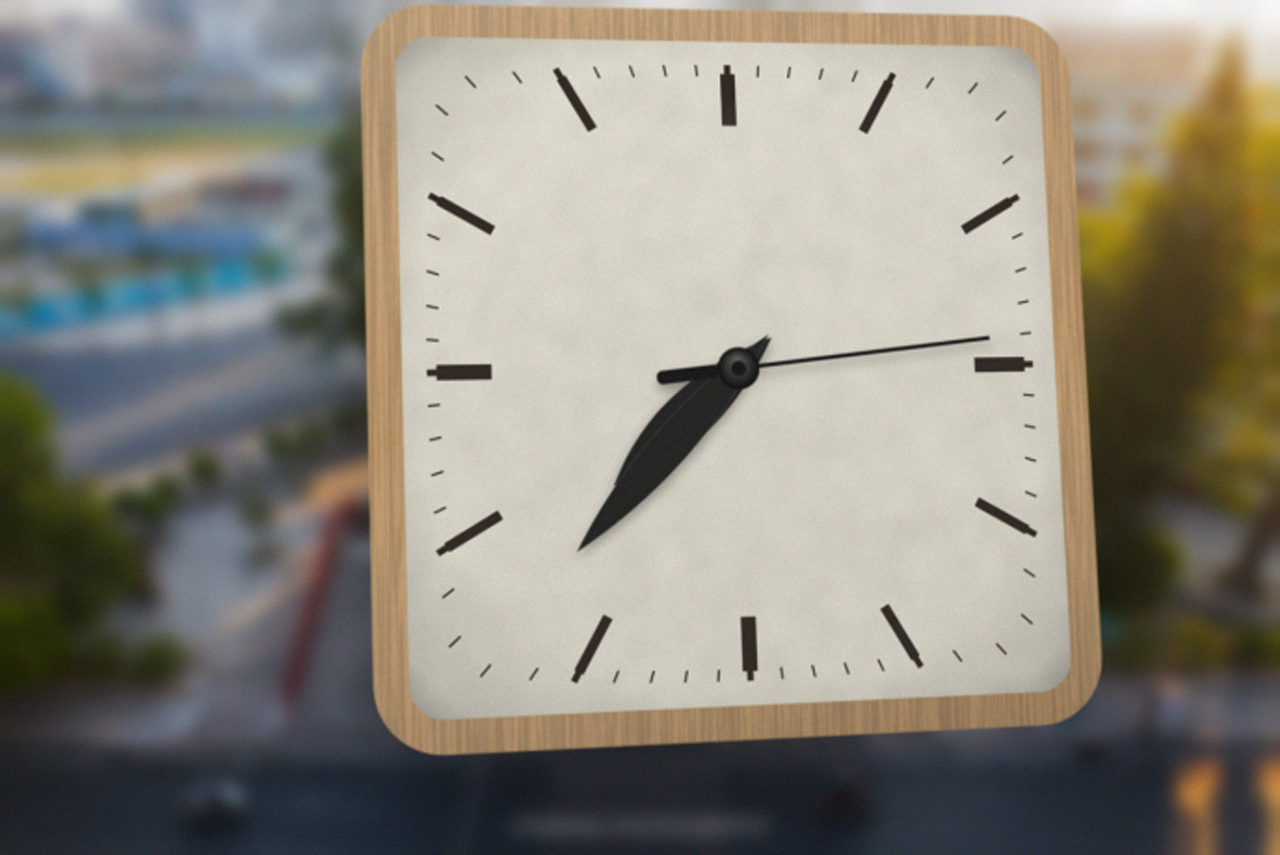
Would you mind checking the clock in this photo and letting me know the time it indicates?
7:37:14
